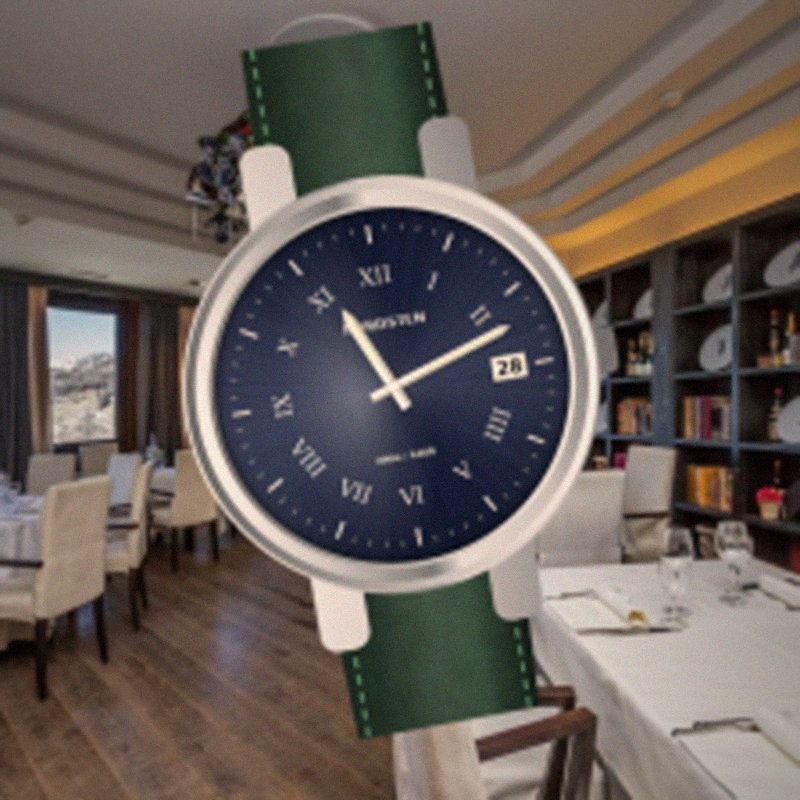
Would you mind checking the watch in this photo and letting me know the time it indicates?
11:12
